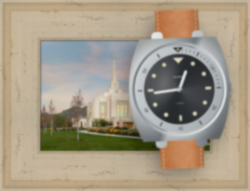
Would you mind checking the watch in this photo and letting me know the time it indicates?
12:44
